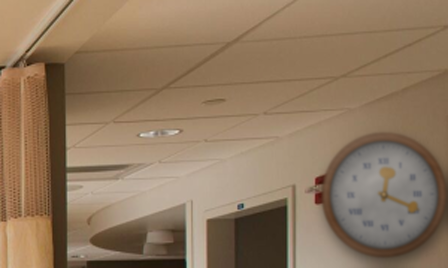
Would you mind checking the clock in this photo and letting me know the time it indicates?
12:19
